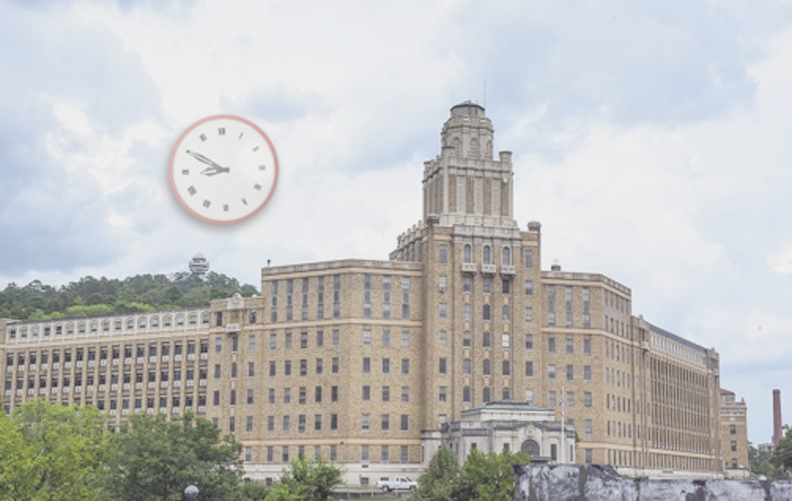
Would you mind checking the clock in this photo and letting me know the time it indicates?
8:50
